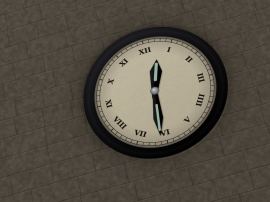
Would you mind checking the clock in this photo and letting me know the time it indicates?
12:31
